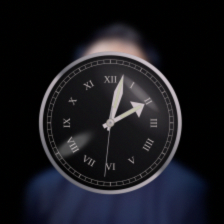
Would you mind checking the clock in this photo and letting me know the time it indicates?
2:02:31
